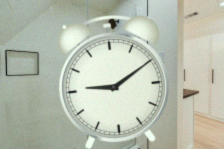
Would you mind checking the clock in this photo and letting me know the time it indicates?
9:10
